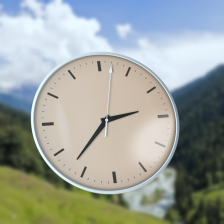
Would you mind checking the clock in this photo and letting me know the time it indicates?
2:37:02
